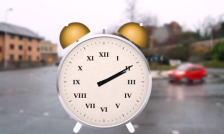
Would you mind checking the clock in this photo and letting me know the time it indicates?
2:10
